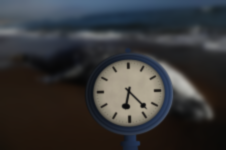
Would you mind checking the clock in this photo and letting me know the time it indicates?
6:23
